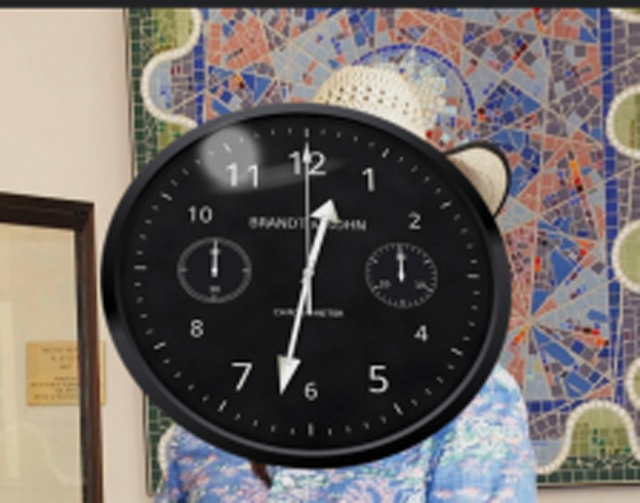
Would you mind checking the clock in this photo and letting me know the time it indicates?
12:32
